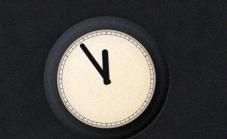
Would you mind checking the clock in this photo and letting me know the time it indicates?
11:54
